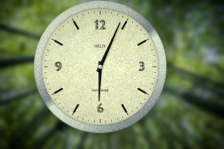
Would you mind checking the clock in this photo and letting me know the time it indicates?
6:04
